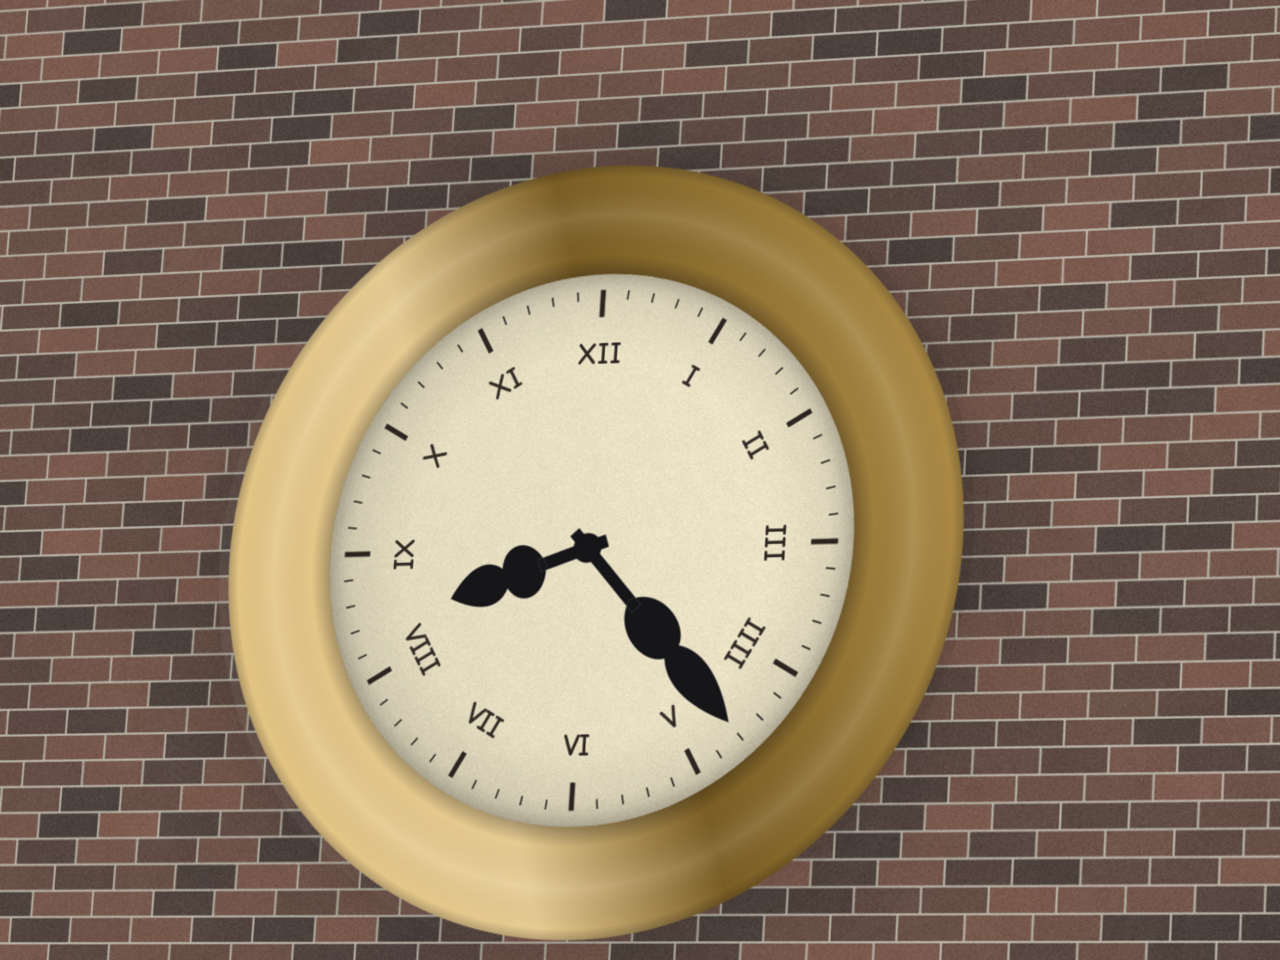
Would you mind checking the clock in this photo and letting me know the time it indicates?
8:23
